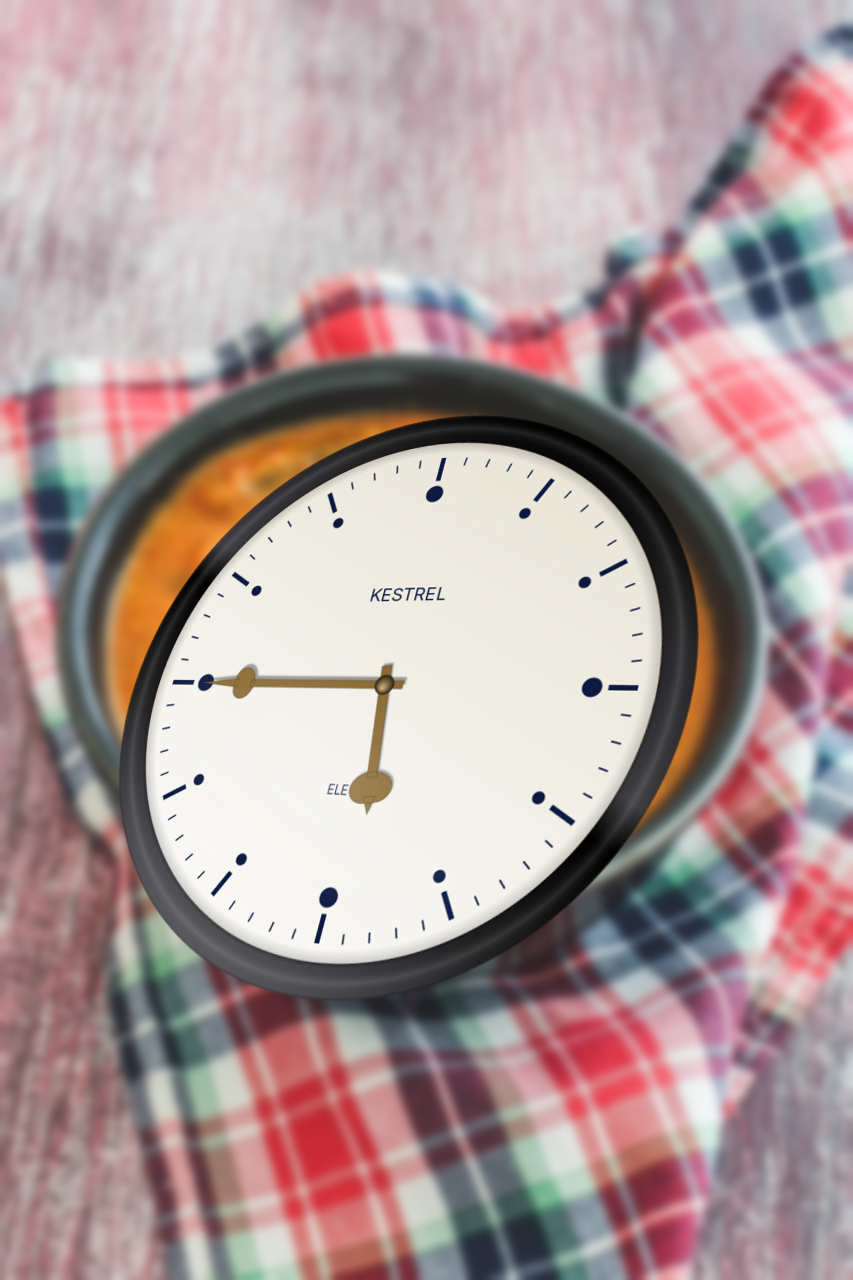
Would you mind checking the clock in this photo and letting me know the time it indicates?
5:45
